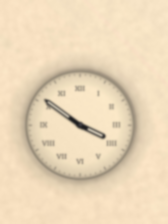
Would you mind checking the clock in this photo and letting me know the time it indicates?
3:51
